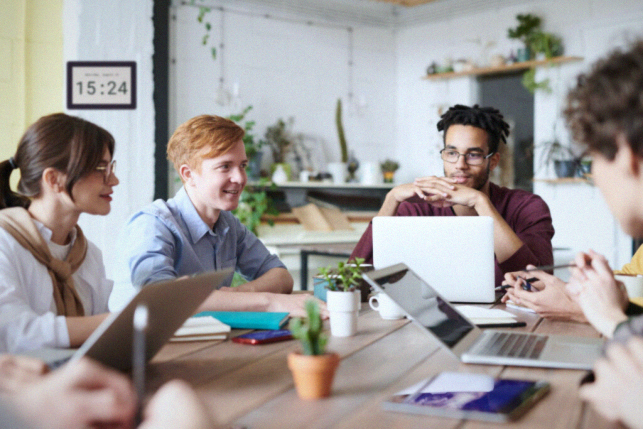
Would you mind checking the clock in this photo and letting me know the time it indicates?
15:24
